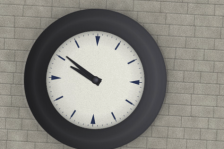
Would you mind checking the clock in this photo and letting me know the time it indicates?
9:51
